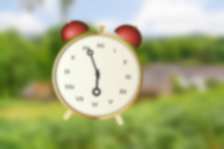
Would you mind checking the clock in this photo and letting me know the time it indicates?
5:56
